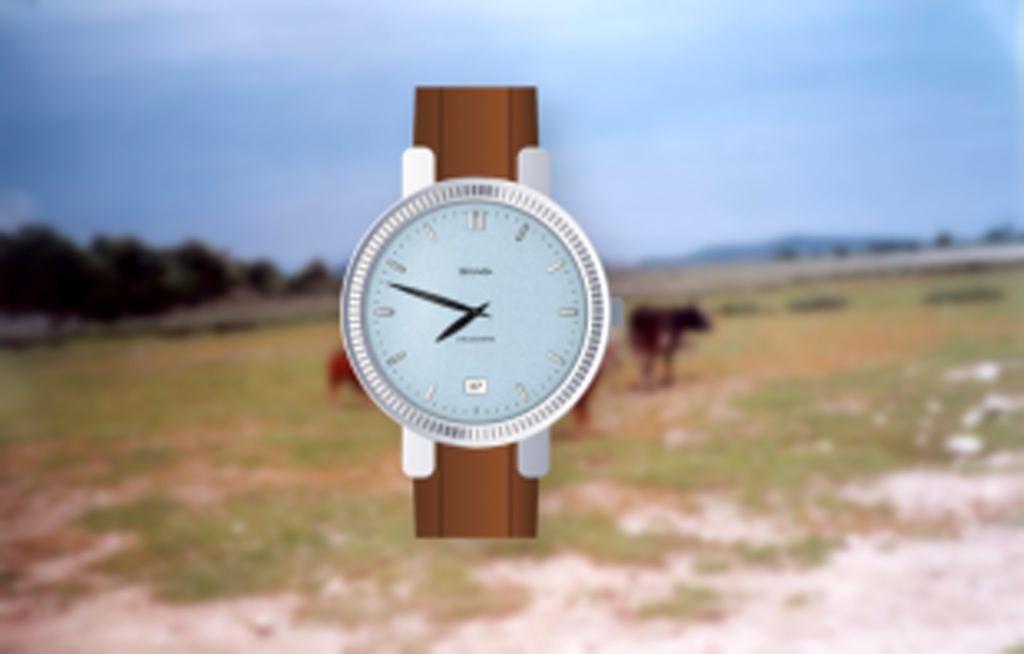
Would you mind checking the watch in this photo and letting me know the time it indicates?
7:48
